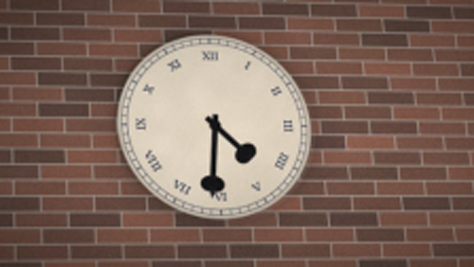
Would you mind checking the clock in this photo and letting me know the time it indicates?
4:31
